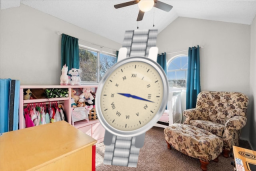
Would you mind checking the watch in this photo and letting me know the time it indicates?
9:17
